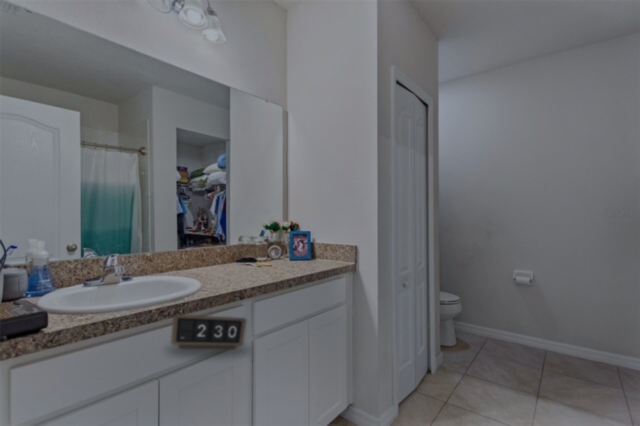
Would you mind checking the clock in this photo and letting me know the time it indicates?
2:30
